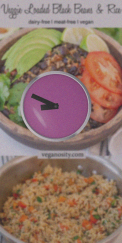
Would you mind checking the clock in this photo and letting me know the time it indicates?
8:49
